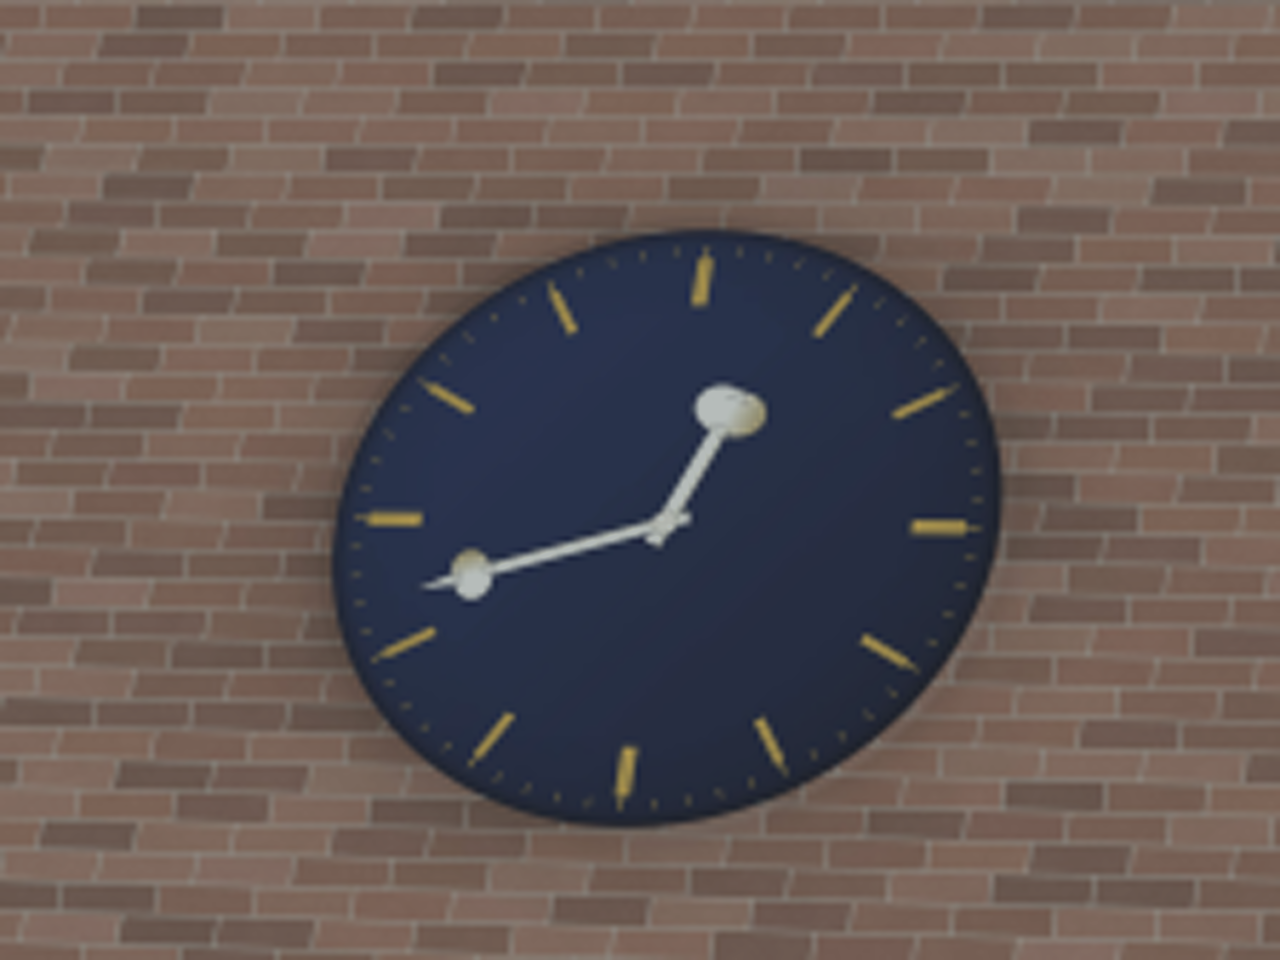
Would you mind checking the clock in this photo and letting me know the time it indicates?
12:42
